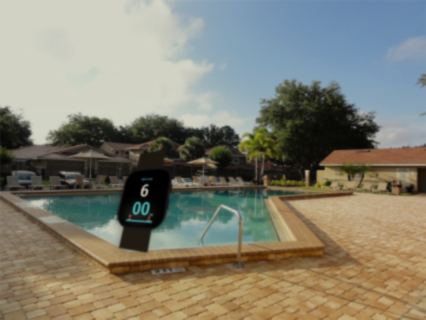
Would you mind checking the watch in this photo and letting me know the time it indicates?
6:00
